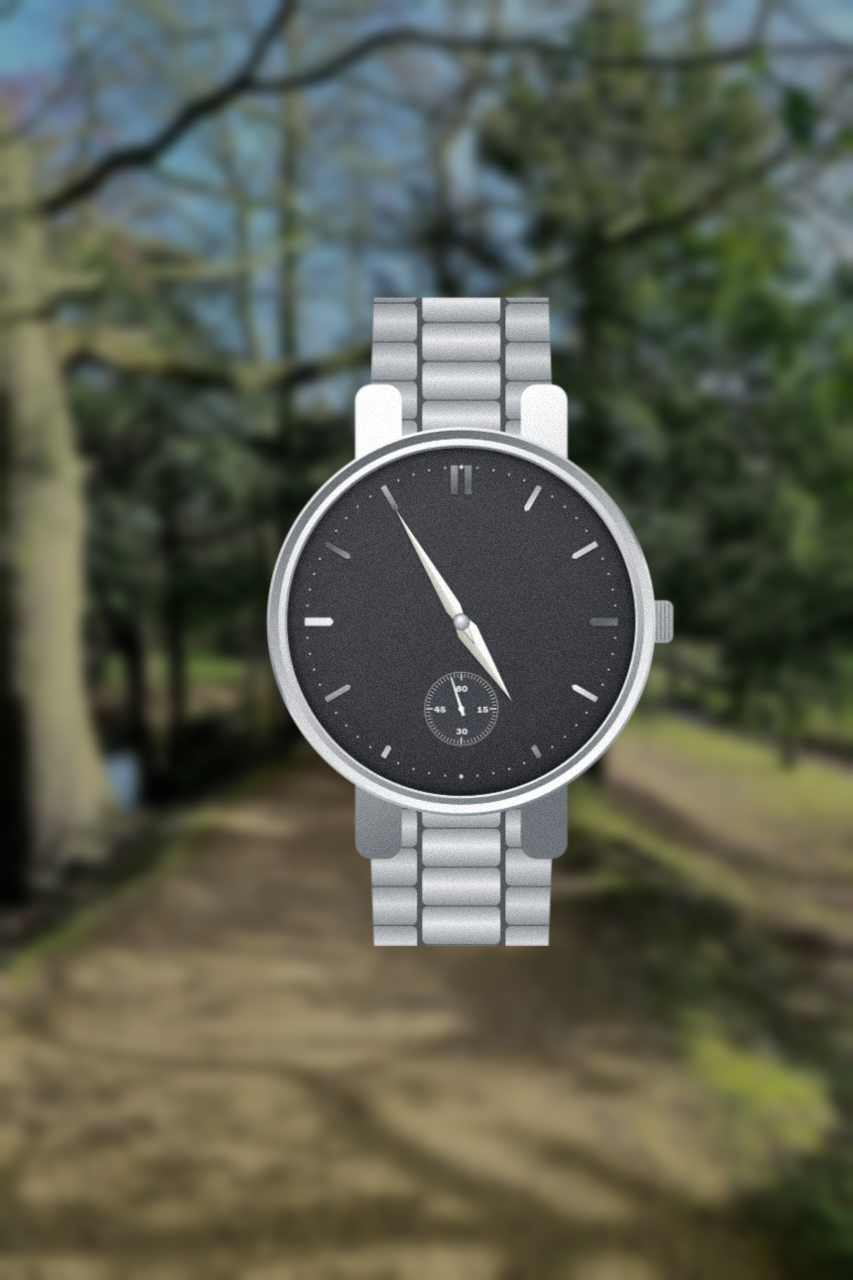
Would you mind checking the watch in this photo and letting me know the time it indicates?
4:54:57
